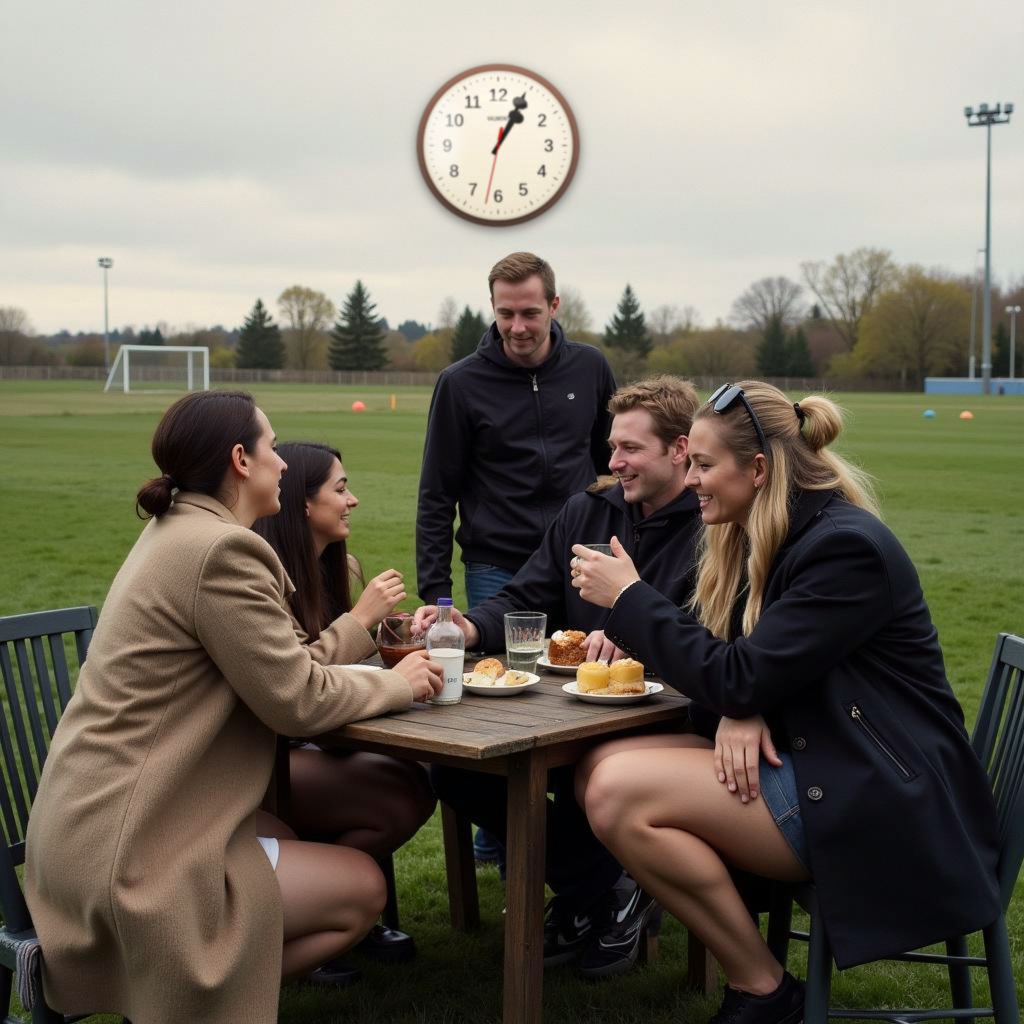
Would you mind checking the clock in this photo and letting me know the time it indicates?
1:04:32
